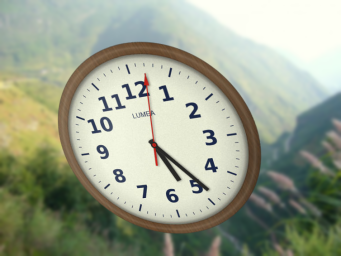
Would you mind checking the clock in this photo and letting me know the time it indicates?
5:24:02
